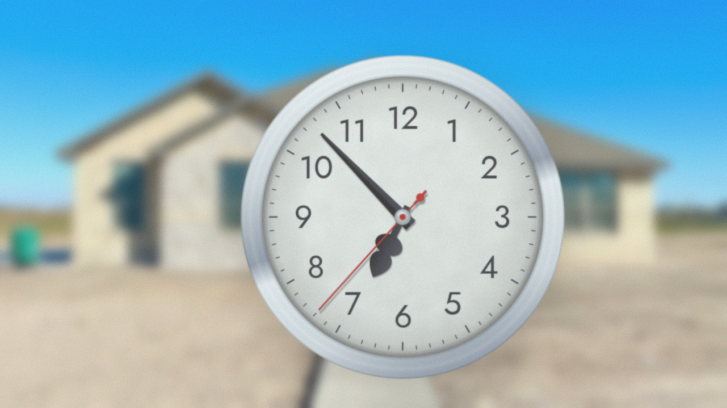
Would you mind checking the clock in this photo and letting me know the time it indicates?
6:52:37
